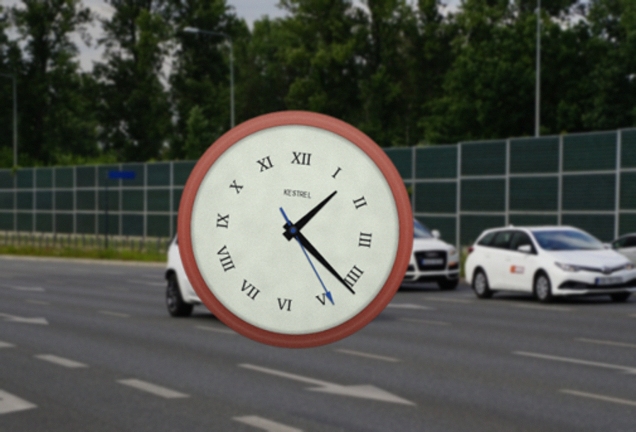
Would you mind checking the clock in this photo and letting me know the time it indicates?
1:21:24
